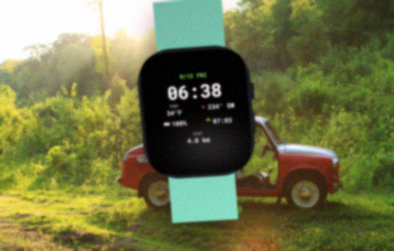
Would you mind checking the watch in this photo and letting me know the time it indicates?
6:38
